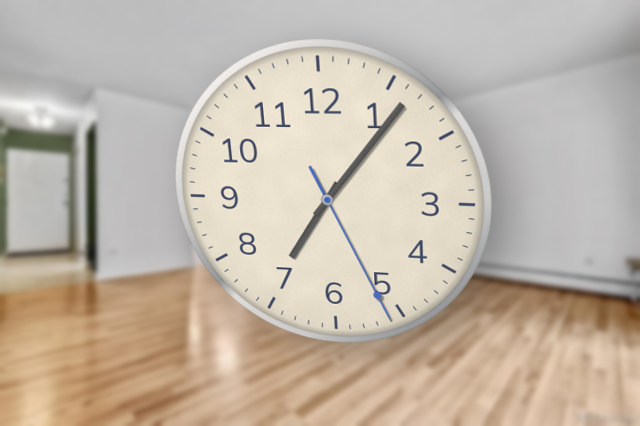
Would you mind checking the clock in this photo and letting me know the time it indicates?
7:06:26
